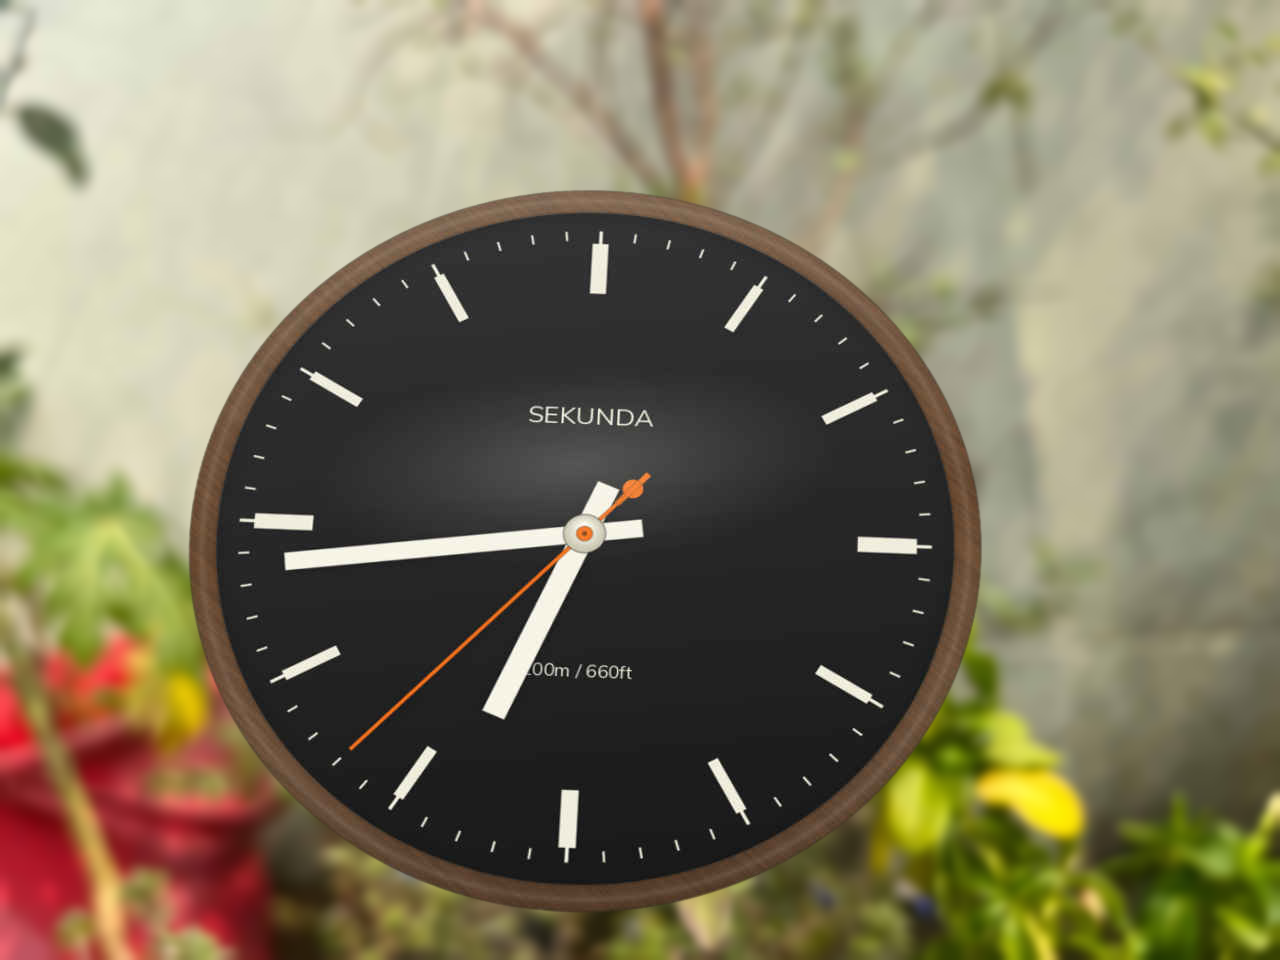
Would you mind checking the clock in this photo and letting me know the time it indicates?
6:43:37
